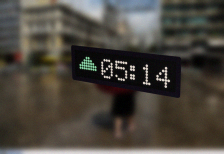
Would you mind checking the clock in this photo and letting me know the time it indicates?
5:14
